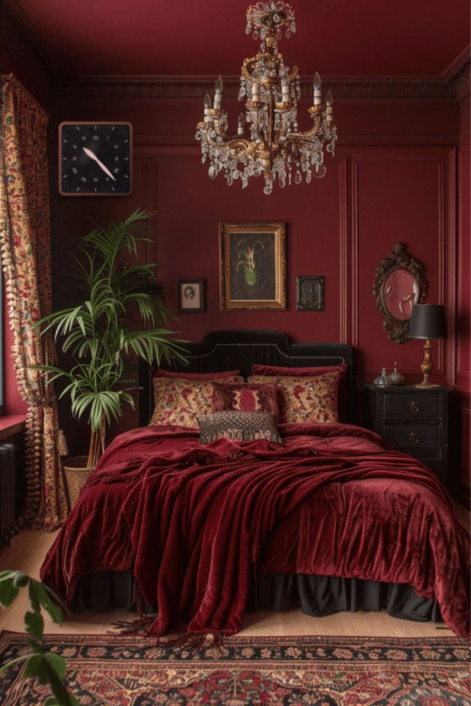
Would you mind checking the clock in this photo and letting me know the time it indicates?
10:23
